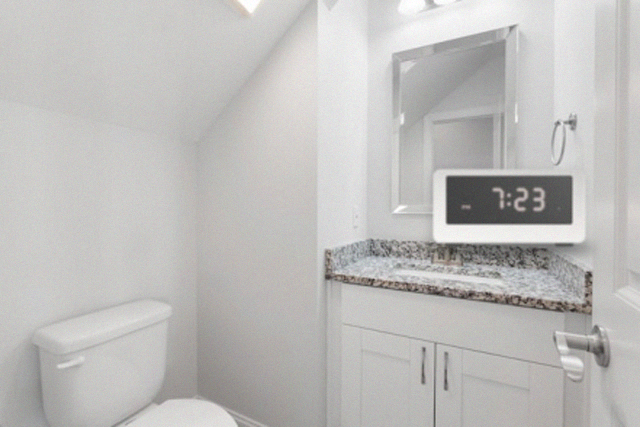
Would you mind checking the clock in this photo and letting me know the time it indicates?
7:23
